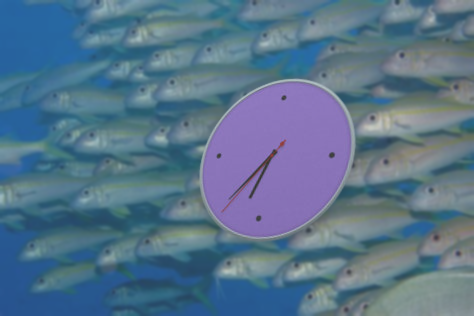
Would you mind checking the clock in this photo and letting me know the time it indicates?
6:36:36
